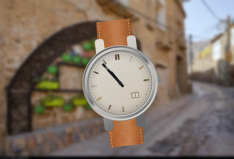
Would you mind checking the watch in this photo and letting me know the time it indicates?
10:54
